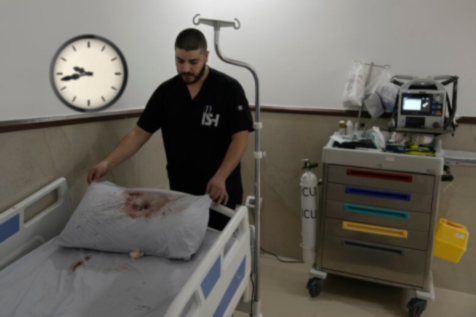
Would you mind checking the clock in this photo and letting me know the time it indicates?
9:43
